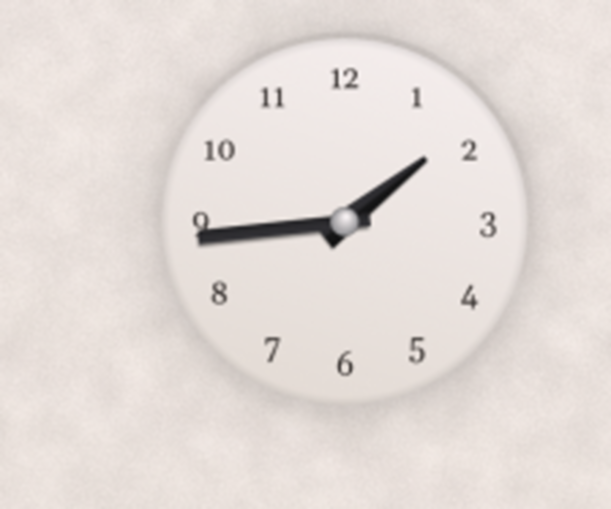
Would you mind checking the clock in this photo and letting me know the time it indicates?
1:44
